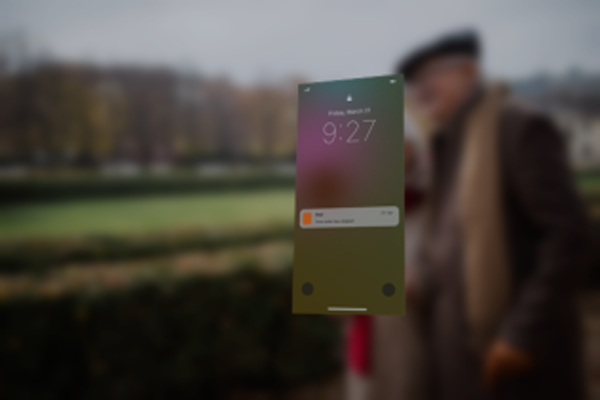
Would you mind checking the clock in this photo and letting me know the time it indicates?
9:27
